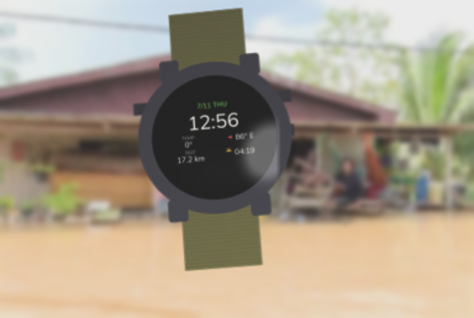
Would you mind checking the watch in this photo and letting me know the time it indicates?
12:56
